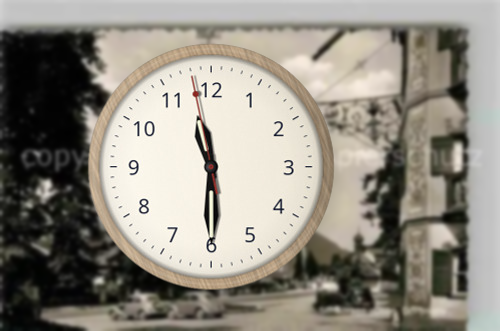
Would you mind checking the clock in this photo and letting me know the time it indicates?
11:29:58
